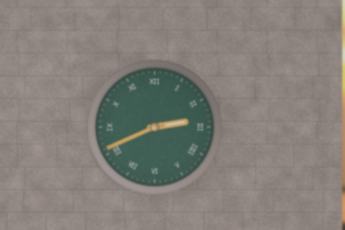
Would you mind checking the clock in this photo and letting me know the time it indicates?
2:41
